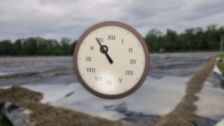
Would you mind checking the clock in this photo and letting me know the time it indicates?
10:54
